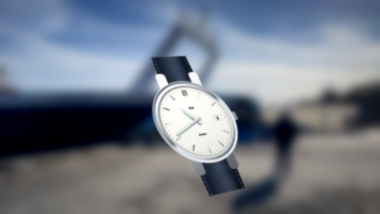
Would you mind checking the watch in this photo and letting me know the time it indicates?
10:41
